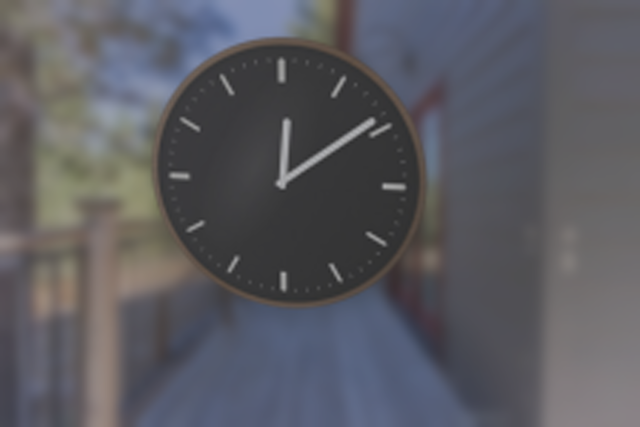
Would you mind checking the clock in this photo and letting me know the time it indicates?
12:09
